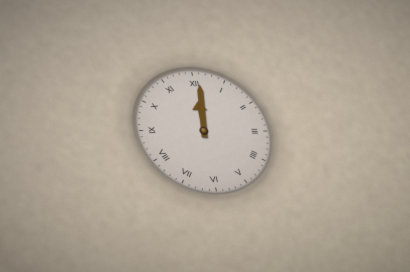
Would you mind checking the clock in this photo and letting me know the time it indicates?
12:01
